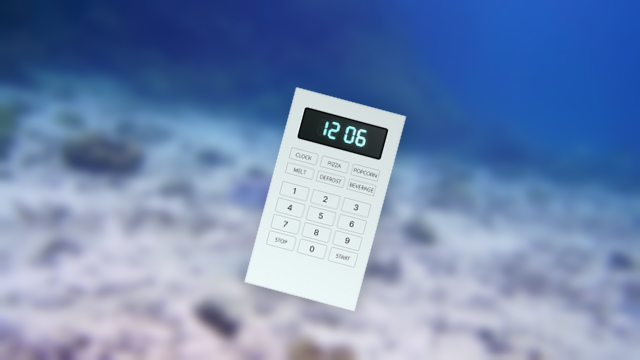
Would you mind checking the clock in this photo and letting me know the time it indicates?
12:06
